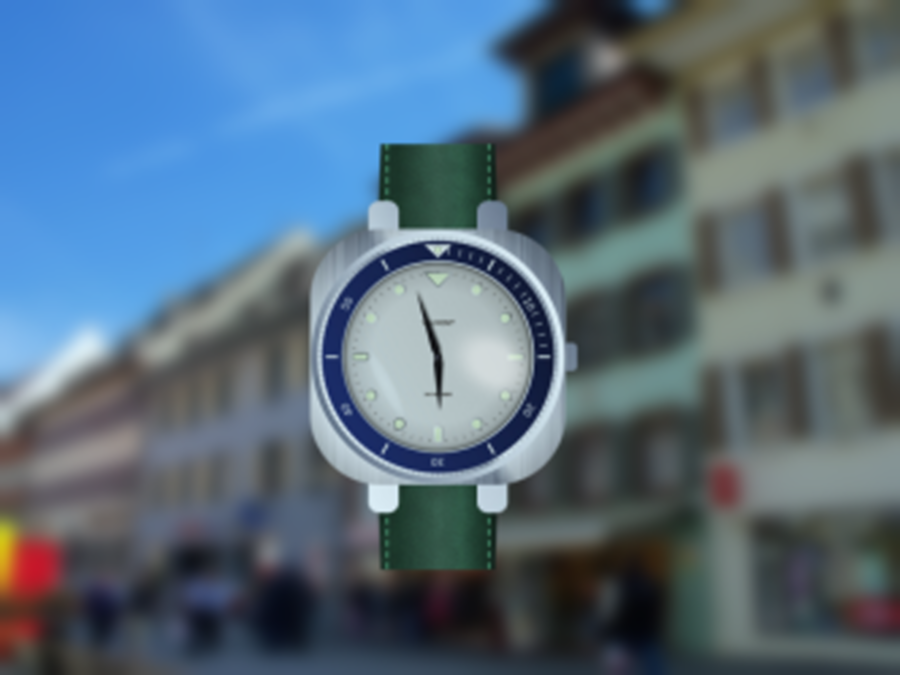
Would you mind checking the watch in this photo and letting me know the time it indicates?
5:57
